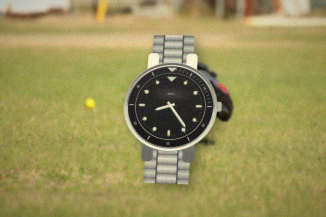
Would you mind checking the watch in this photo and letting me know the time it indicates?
8:24
